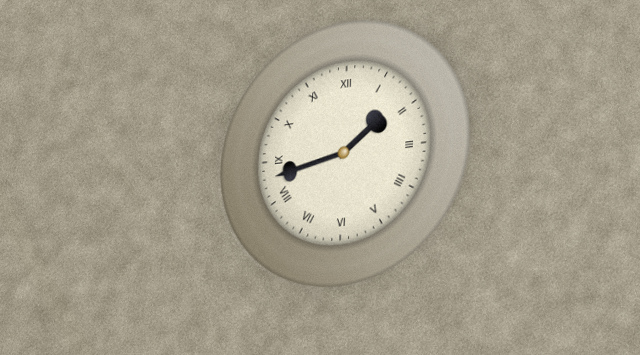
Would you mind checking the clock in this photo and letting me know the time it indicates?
1:43
